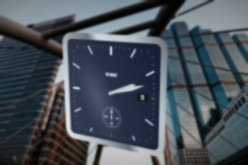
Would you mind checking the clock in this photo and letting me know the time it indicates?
2:12
